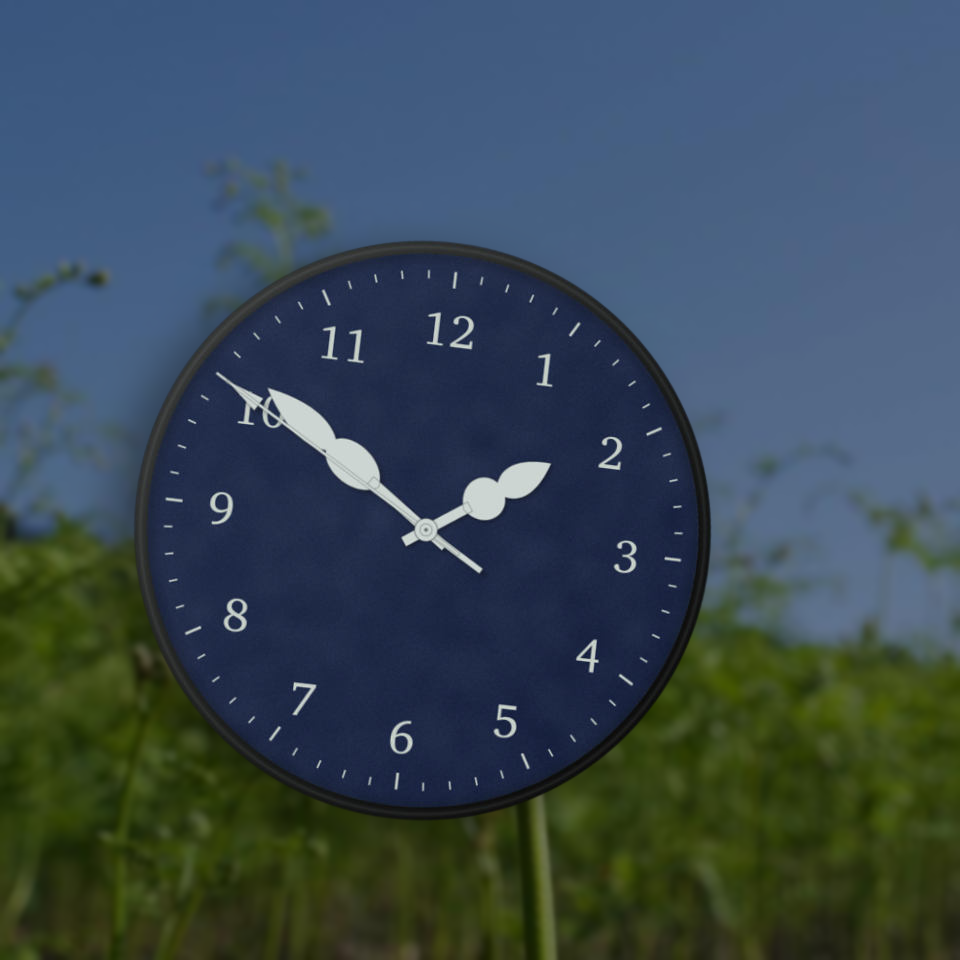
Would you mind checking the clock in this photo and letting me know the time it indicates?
1:50:50
